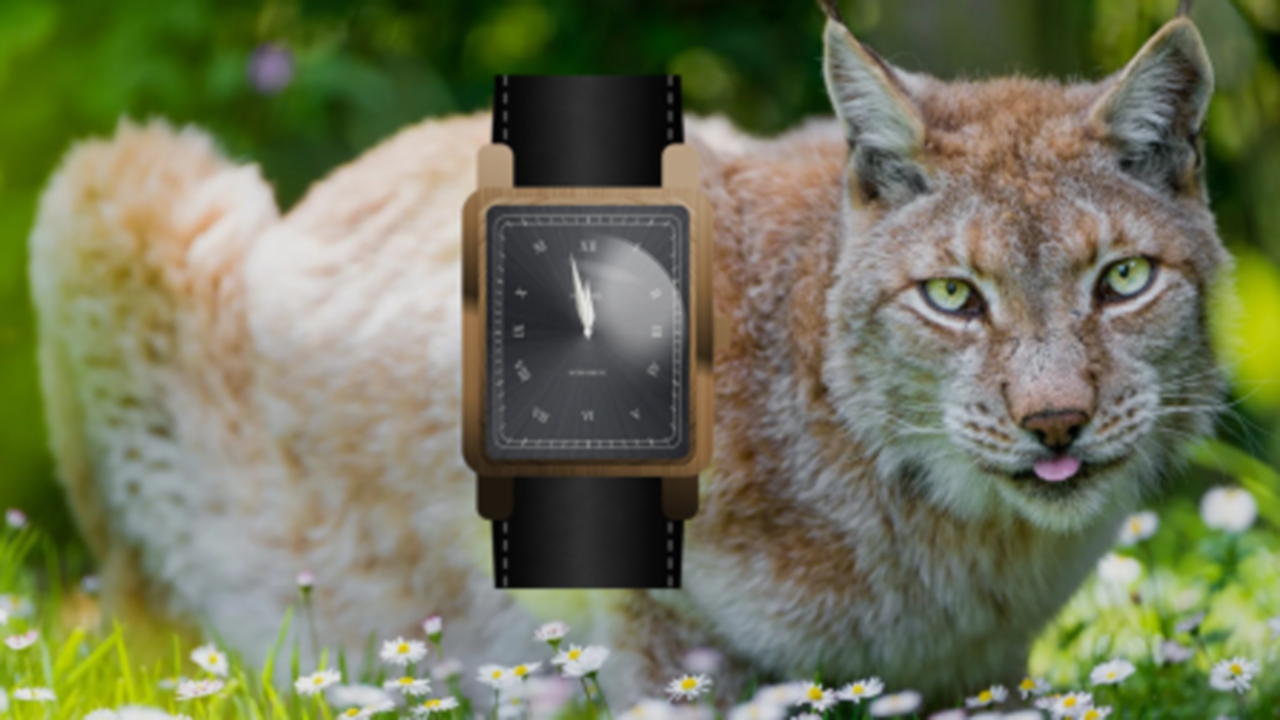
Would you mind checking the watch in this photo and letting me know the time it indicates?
11:58
